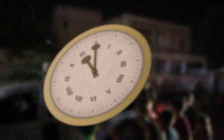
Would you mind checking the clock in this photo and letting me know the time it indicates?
11:00
